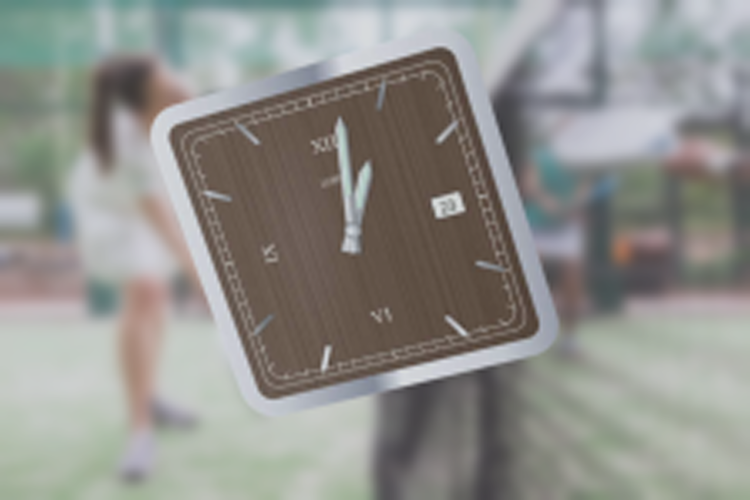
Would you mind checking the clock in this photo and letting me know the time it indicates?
1:02
